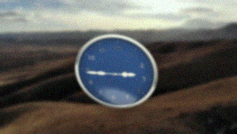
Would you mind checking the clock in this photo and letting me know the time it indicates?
2:44
